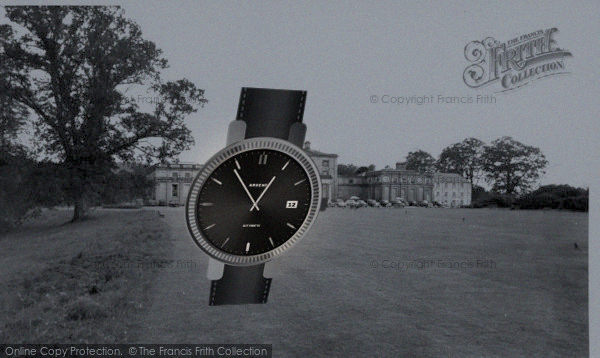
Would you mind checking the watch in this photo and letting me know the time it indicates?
12:54
